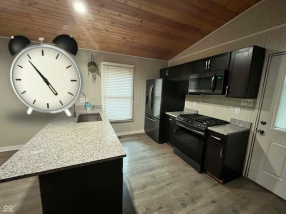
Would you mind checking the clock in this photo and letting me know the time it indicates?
4:54
